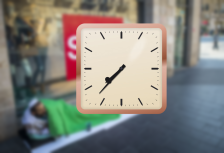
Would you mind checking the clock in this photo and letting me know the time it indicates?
7:37
